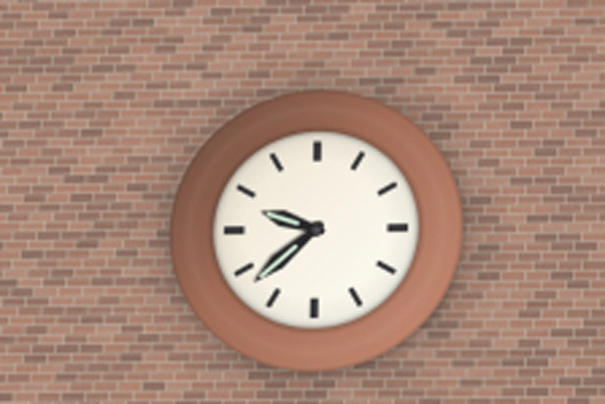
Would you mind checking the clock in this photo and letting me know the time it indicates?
9:38
